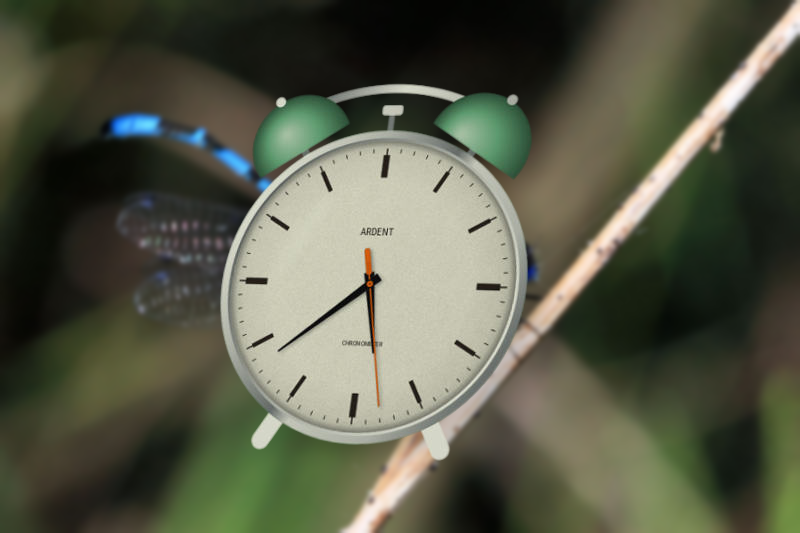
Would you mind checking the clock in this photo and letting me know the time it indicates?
5:38:28
